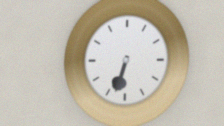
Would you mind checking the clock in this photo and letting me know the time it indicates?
6:33
